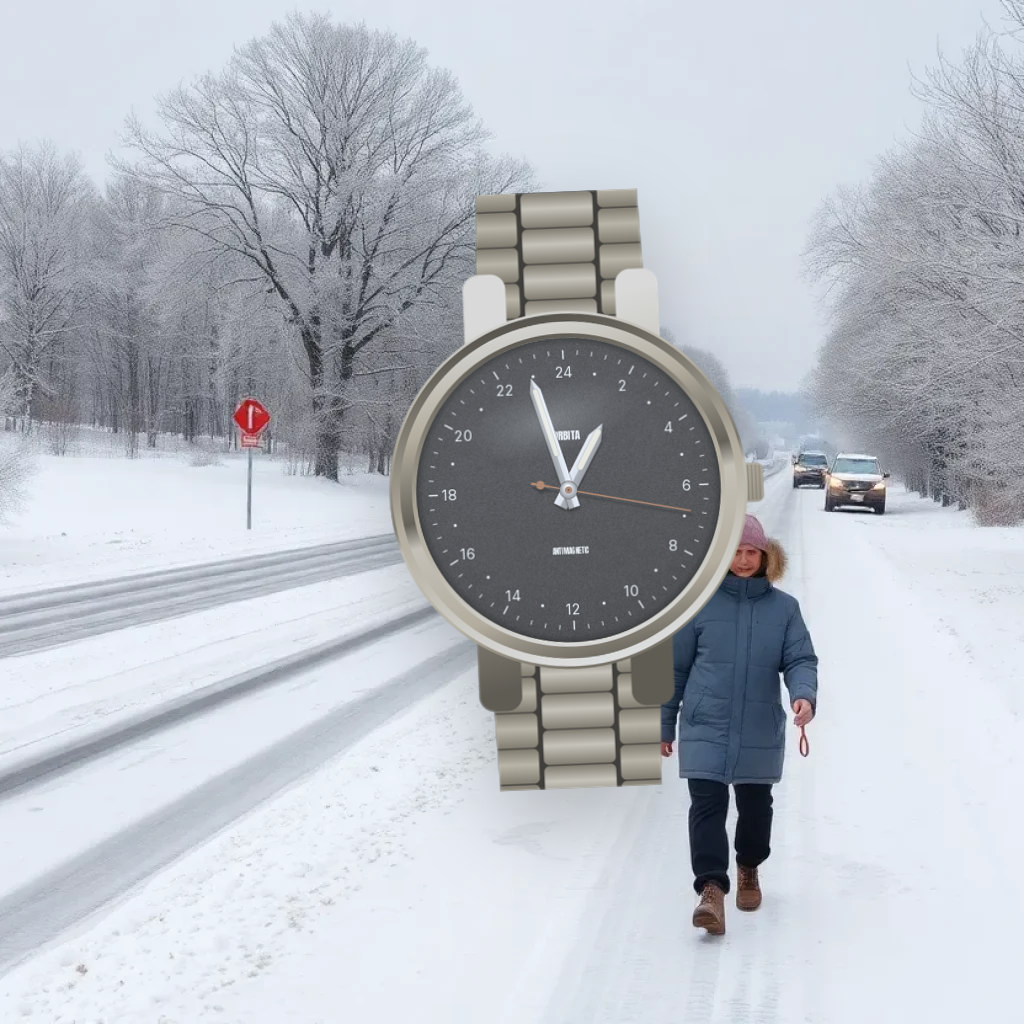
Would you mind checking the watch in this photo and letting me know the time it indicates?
1:57:17
